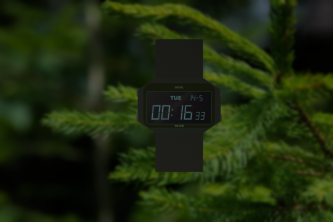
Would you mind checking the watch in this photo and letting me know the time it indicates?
0:16:33
